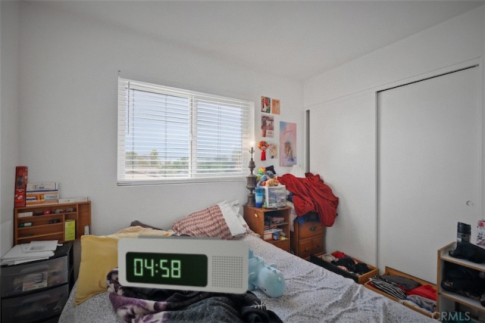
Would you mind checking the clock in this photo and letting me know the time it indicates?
4:58
